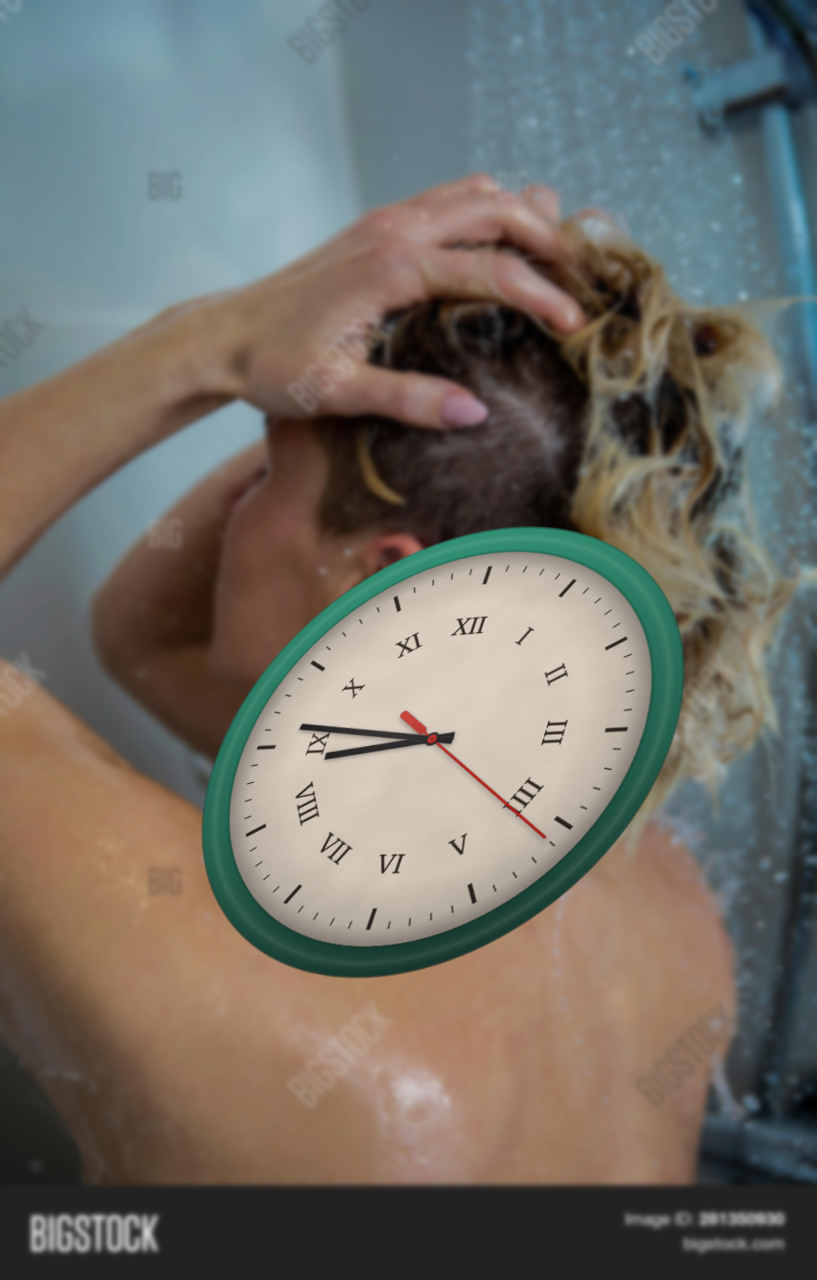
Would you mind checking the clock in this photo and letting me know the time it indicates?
8:46:21
